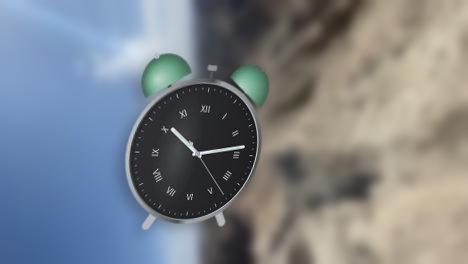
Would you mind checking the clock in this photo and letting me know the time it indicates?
10:13:23
